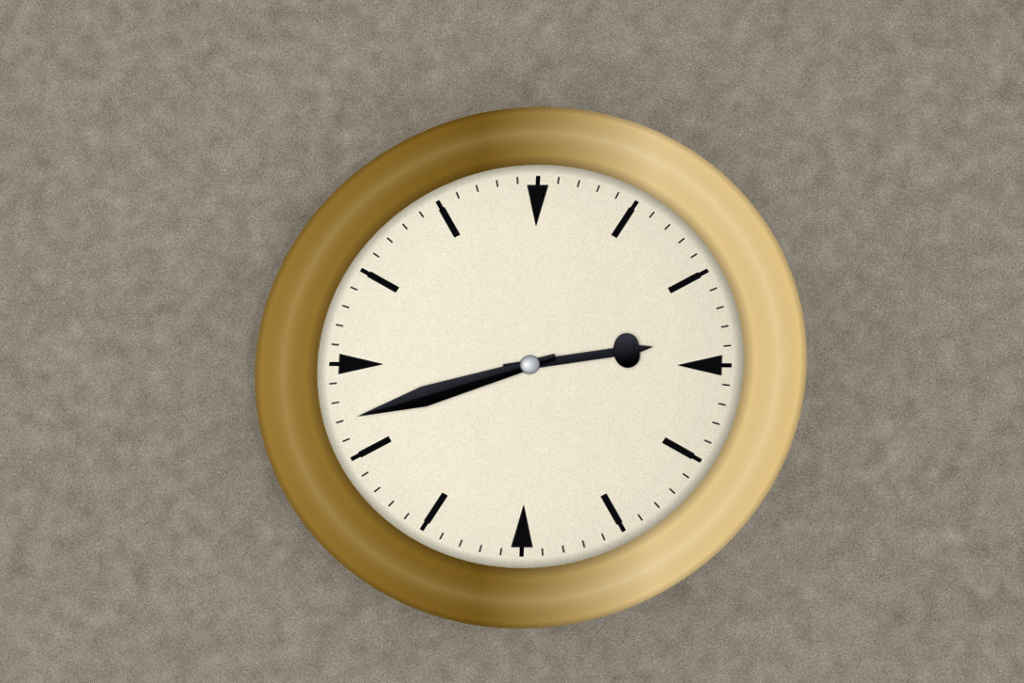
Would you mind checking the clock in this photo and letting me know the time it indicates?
2:42
